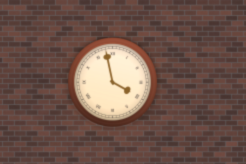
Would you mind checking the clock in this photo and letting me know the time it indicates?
3:58
